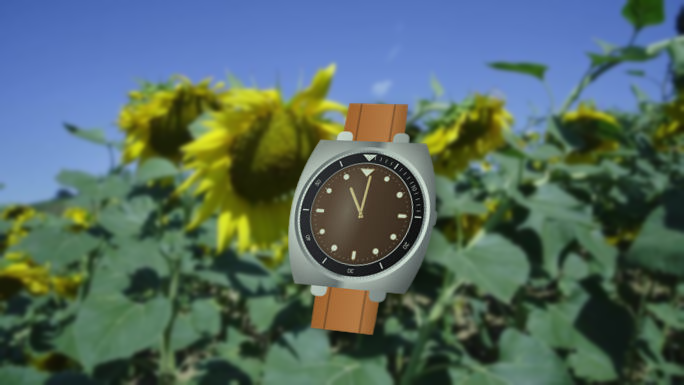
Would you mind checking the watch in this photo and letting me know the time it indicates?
11:01
